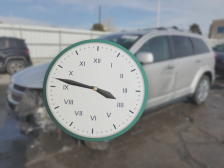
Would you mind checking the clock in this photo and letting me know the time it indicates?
3:47
